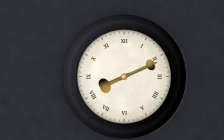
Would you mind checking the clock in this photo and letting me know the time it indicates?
8:11
